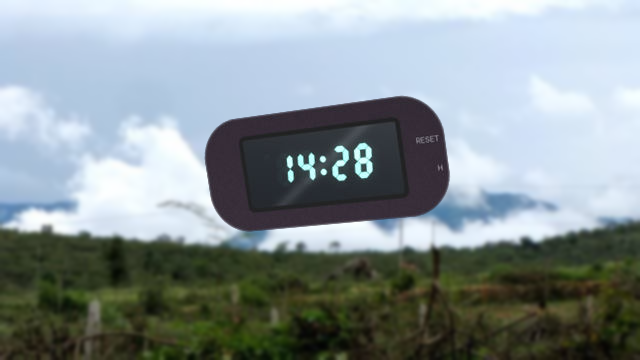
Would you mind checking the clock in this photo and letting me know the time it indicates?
14:28
